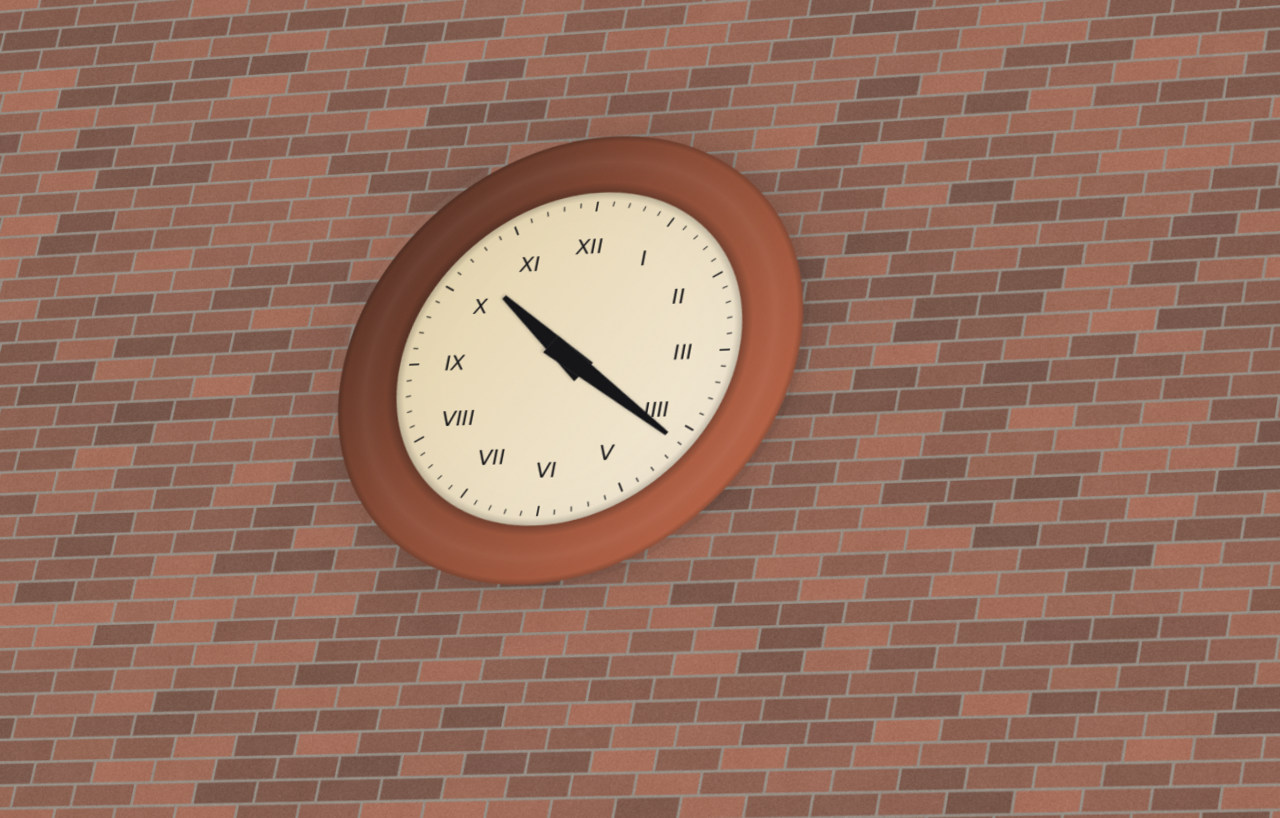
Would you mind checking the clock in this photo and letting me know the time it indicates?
10:21
